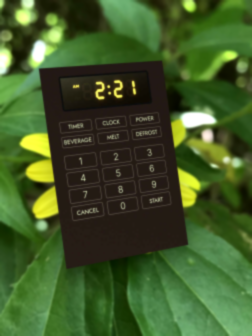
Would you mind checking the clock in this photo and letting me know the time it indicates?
2:21
